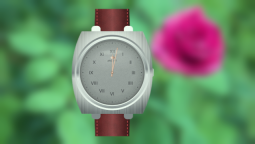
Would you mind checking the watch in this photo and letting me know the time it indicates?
12:02
